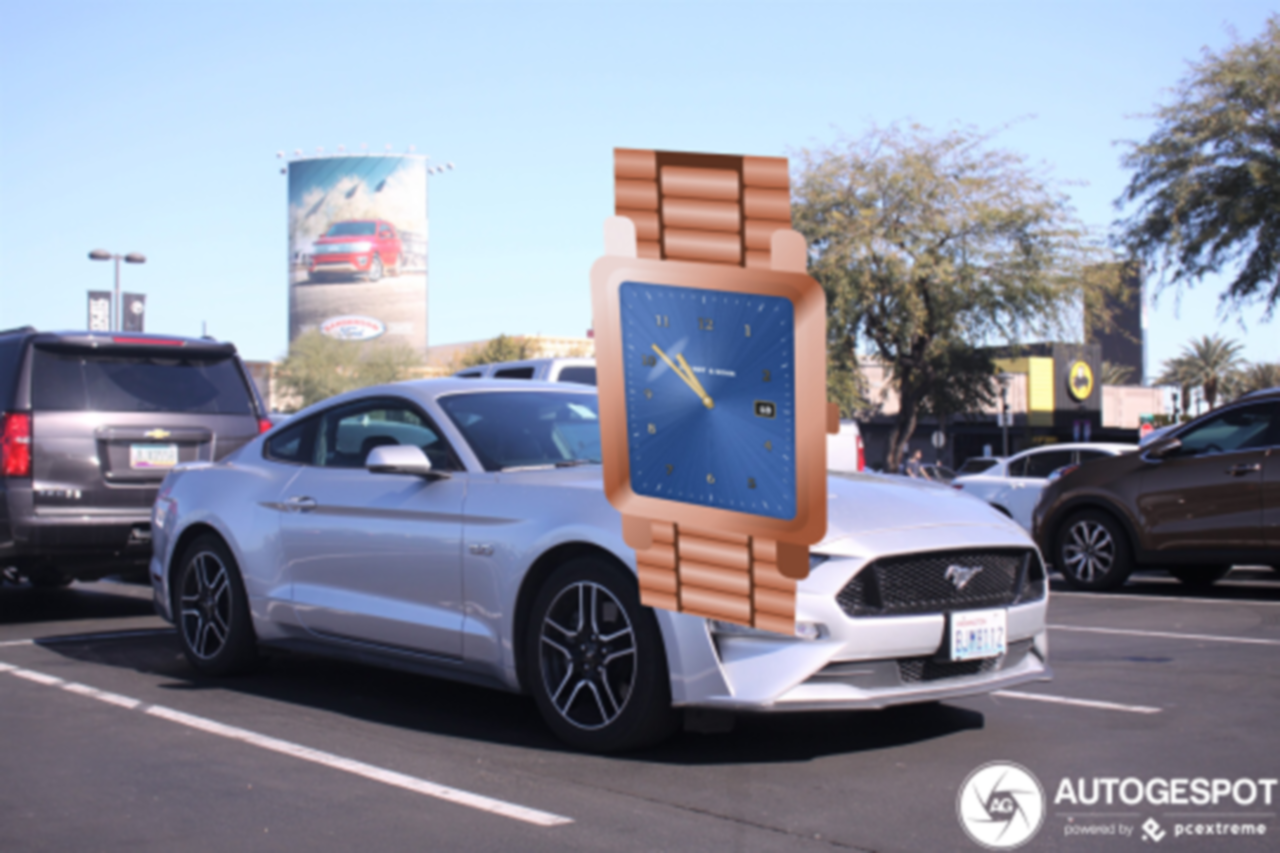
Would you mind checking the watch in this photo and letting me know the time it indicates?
10:52
